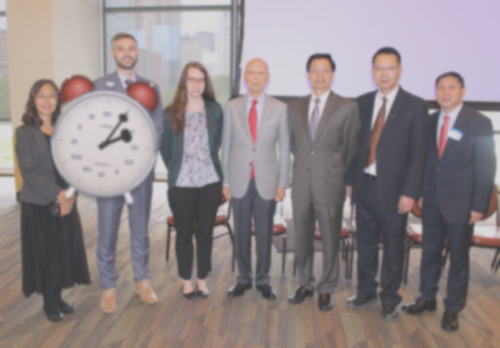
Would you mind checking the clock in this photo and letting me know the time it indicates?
2:05
